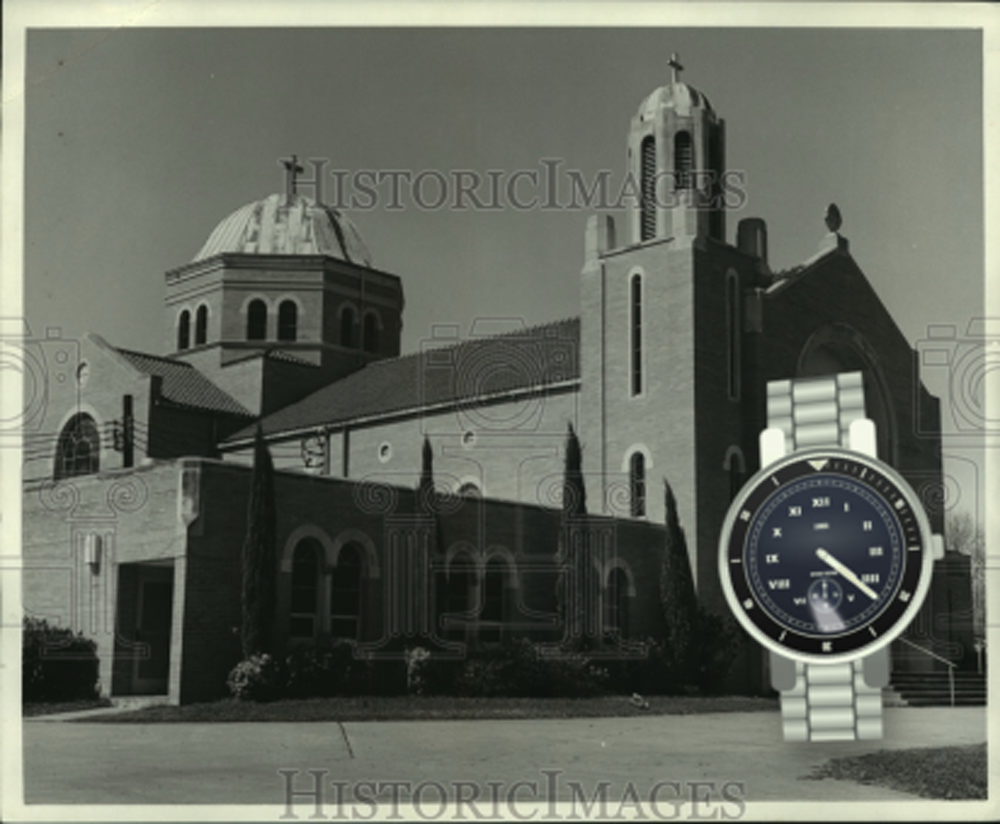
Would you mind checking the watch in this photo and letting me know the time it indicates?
4:22
